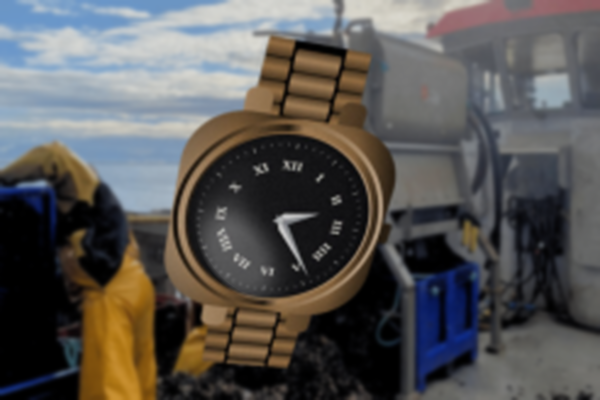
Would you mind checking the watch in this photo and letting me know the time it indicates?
2:24
